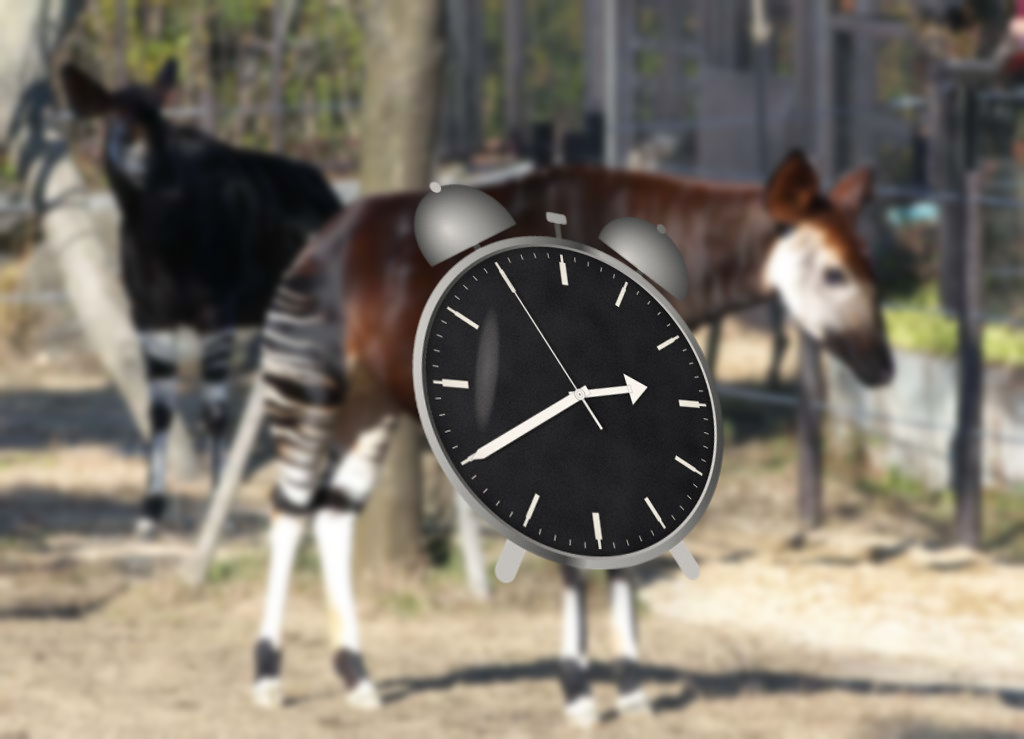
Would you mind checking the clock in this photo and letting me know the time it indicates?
2:39:55
